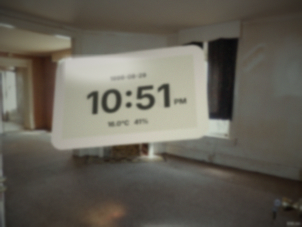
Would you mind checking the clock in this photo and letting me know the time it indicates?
10:51
